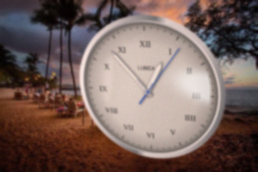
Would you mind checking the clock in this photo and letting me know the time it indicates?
12:53:06
